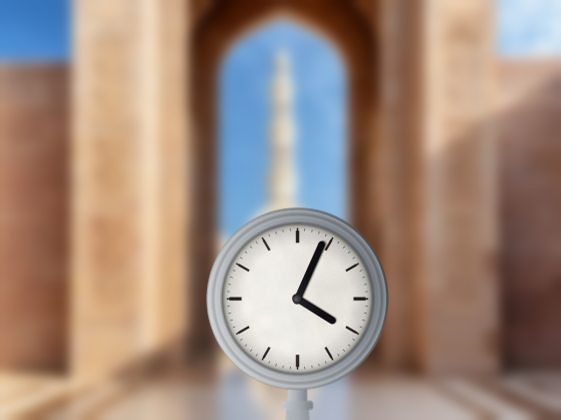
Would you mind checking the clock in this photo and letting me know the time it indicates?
4:04
